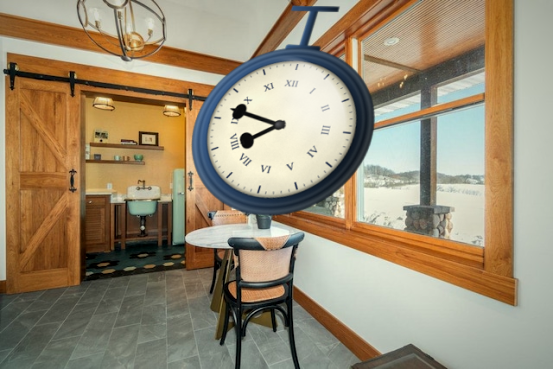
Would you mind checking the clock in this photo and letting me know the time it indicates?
7:47
